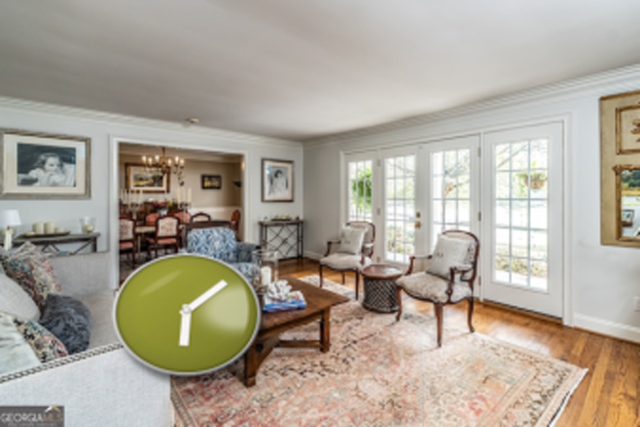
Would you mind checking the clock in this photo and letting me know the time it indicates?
6:08
